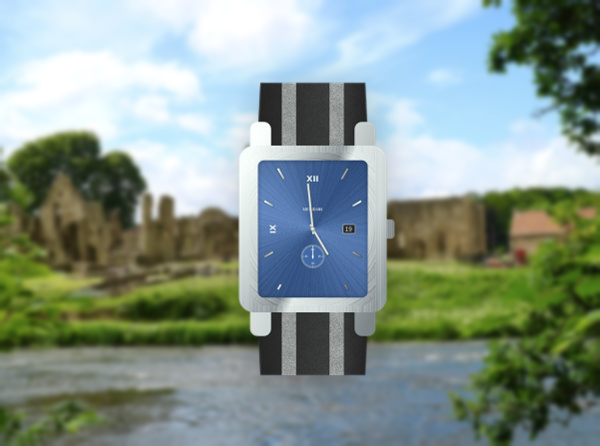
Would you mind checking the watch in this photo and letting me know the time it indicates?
4:59
